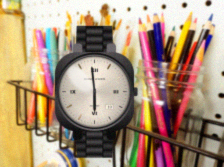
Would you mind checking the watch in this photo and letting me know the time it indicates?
5:59
